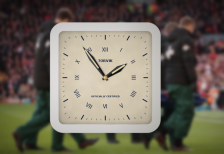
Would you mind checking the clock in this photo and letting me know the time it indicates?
1:54
